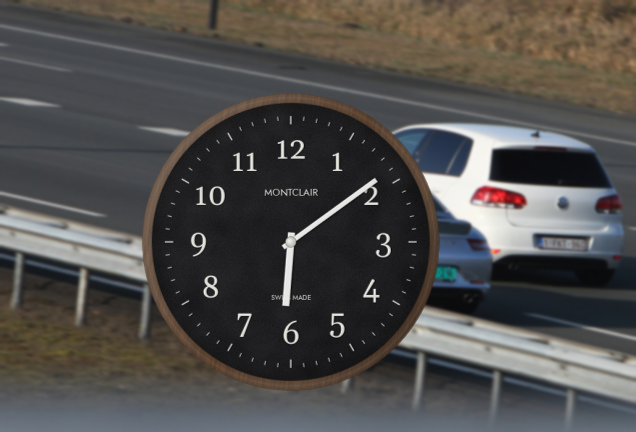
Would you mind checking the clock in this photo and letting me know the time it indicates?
6:09
